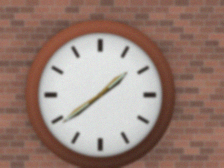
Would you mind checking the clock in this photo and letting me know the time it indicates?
1:39
